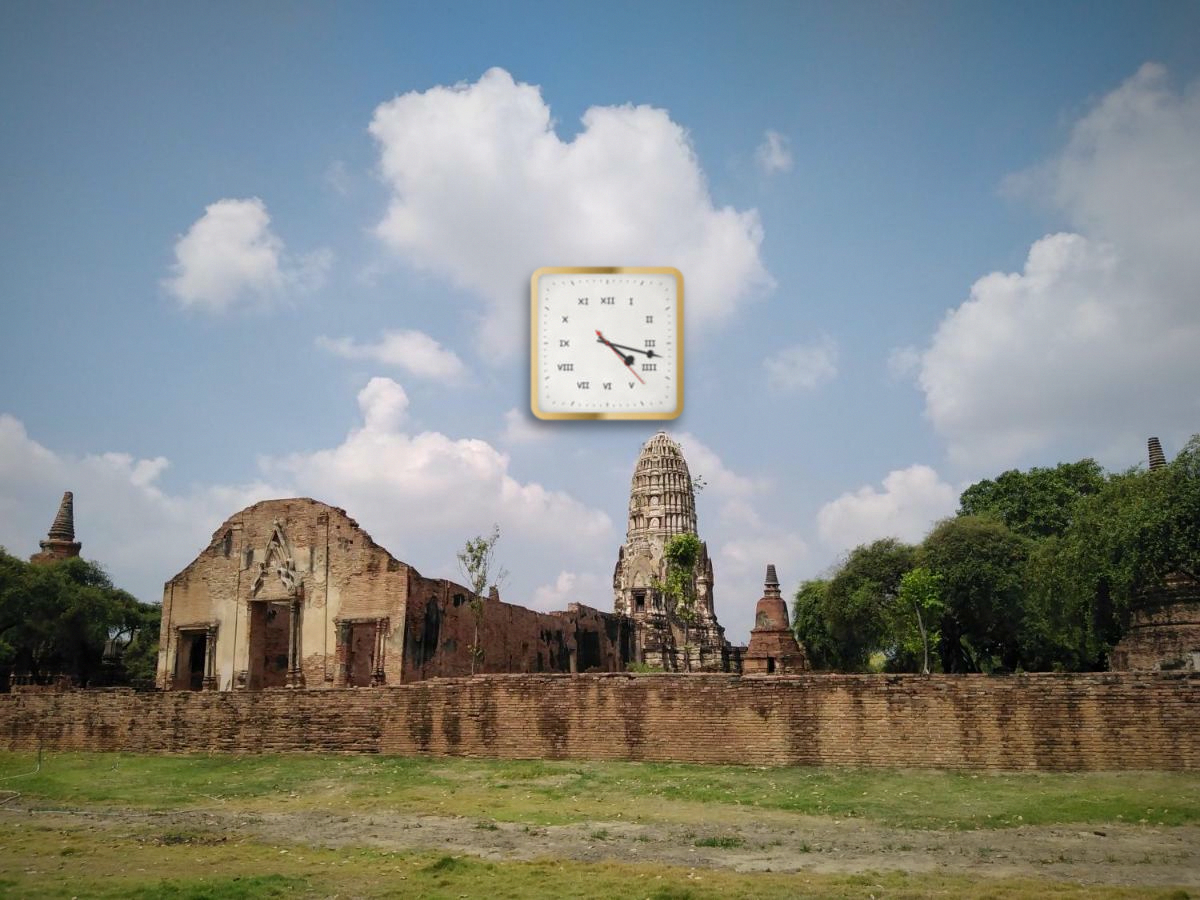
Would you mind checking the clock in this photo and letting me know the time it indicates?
4:17:23
